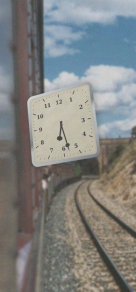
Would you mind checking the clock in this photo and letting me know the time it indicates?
6:28
